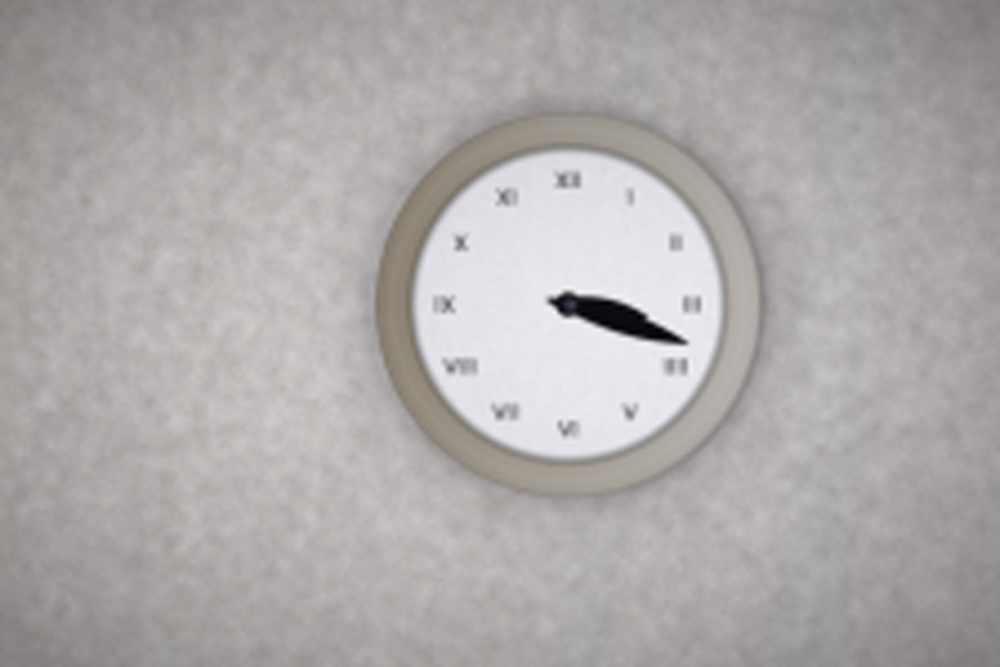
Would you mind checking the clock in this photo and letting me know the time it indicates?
3:18
